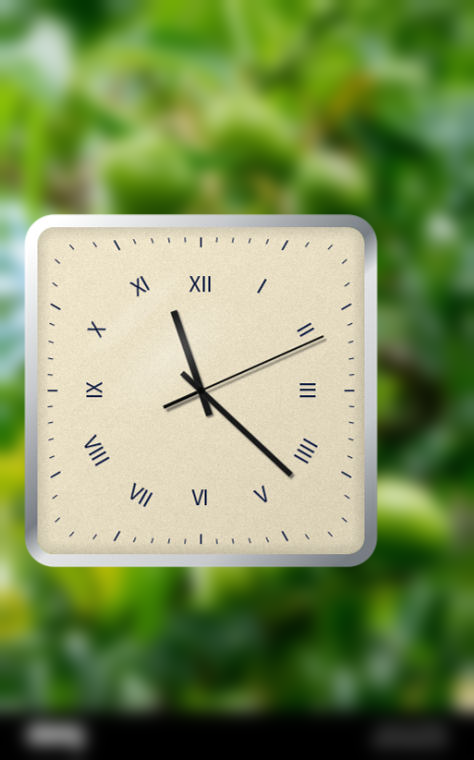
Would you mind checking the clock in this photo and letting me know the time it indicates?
11:22:11
